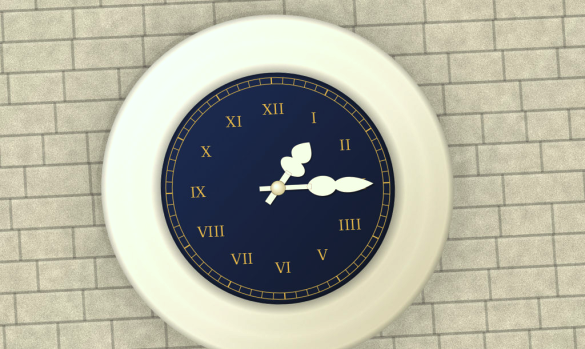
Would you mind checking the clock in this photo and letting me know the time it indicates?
1:15
